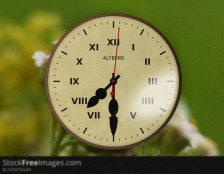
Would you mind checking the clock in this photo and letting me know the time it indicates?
7:30:01
